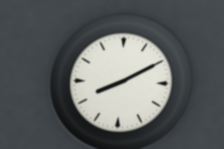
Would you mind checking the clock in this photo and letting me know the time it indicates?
8:10
